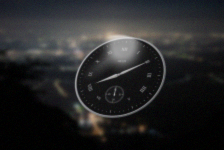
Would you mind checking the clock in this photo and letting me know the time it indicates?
8:10
